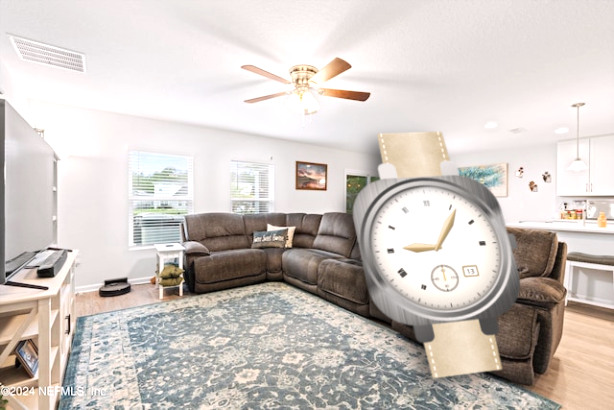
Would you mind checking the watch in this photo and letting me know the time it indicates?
9:06
